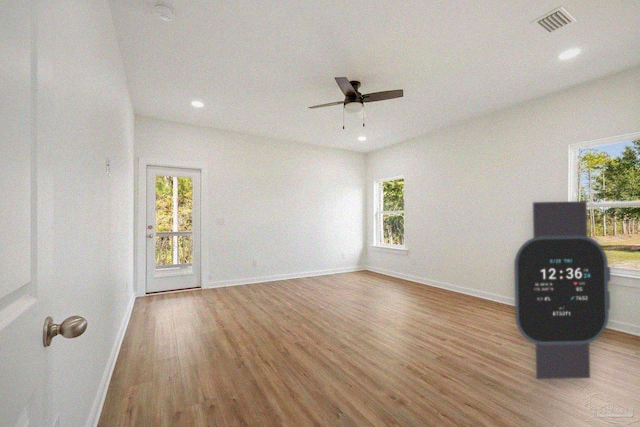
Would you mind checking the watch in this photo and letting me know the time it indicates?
12:36
